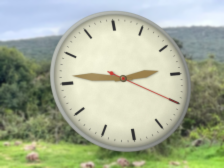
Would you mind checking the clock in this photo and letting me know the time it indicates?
2:46:20
